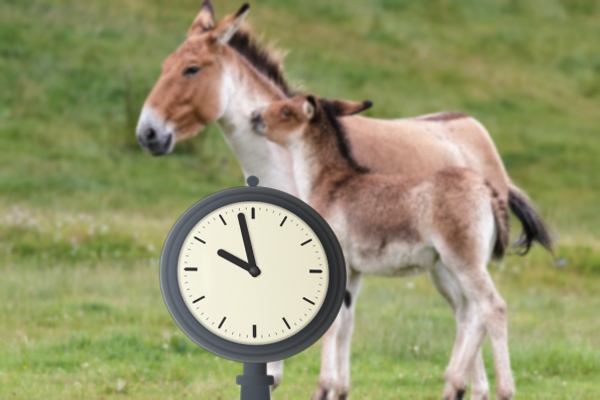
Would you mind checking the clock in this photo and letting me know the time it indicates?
9:58
